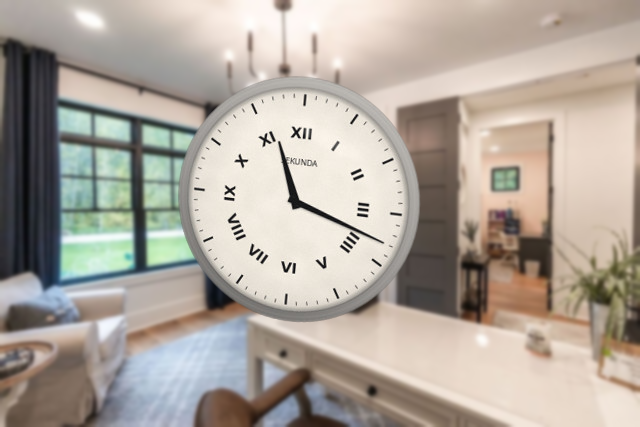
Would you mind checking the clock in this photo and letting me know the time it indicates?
11:18
